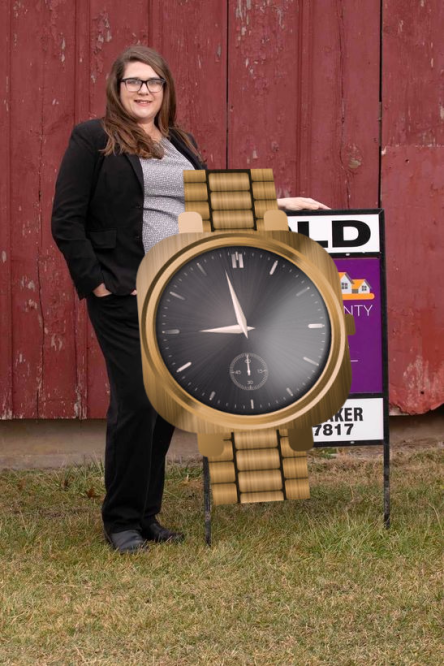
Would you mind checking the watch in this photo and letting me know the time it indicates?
8:58
